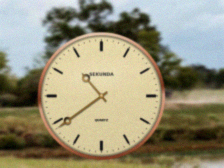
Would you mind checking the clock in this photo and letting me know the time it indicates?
10:39
